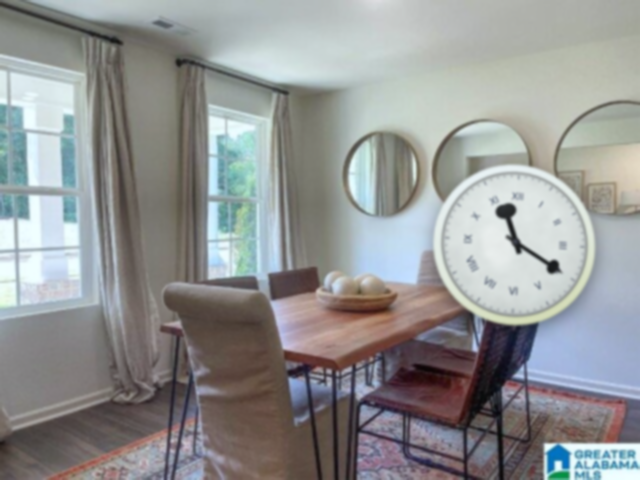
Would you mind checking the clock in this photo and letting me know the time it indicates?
11:20
